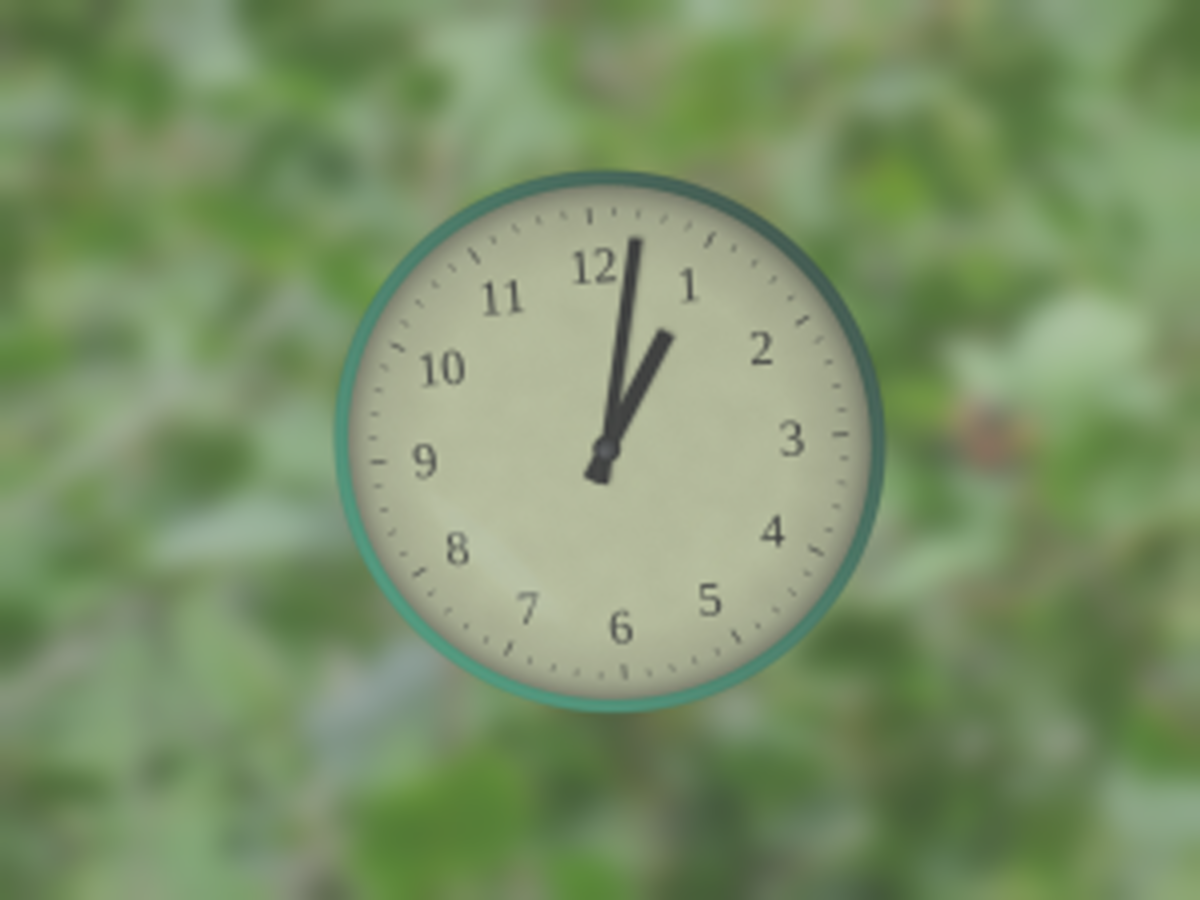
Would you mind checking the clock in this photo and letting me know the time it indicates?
1:02
